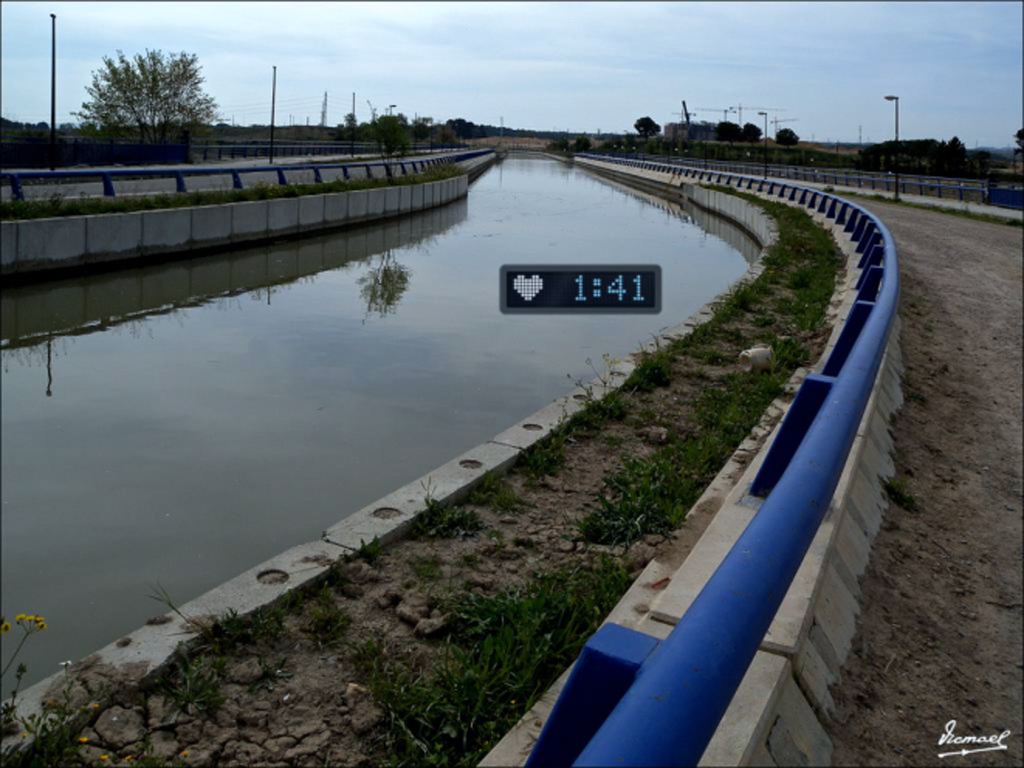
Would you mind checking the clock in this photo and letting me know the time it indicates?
1:41
